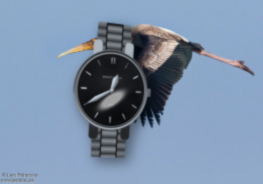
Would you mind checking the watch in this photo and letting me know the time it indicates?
12:40
